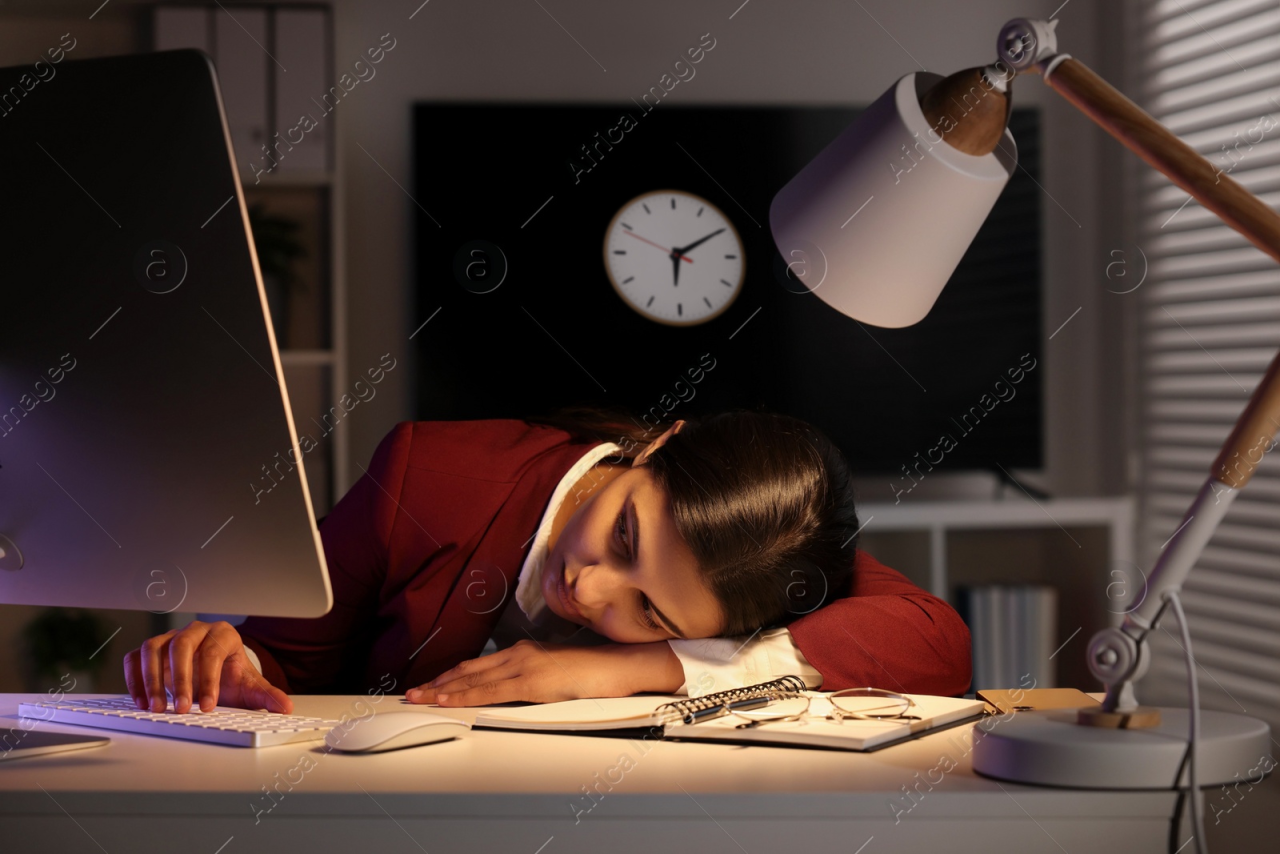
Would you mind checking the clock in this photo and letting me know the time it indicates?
6:09:49
